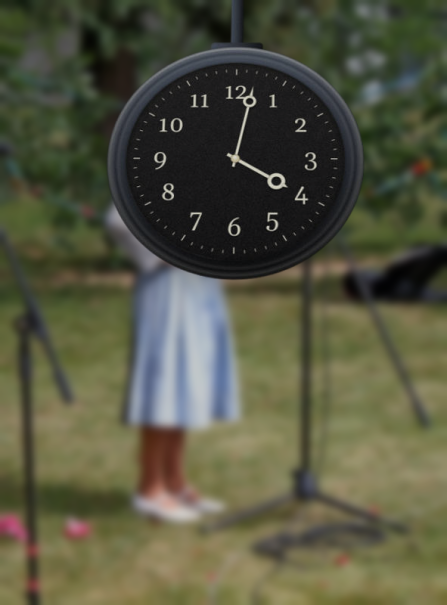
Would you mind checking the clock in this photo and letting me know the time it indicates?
4:02
